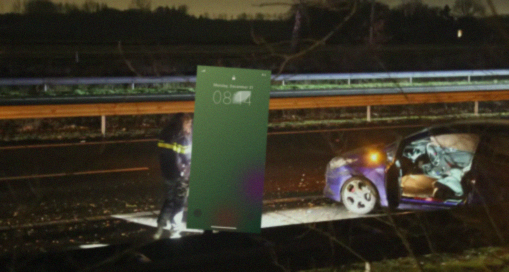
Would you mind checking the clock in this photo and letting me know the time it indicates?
8:14
